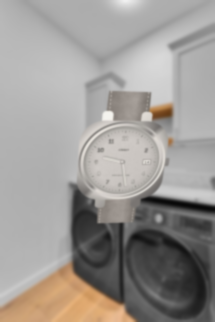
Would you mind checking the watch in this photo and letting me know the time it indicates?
9:28
